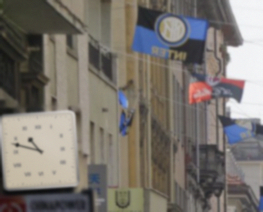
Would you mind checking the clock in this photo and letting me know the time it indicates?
10:48
